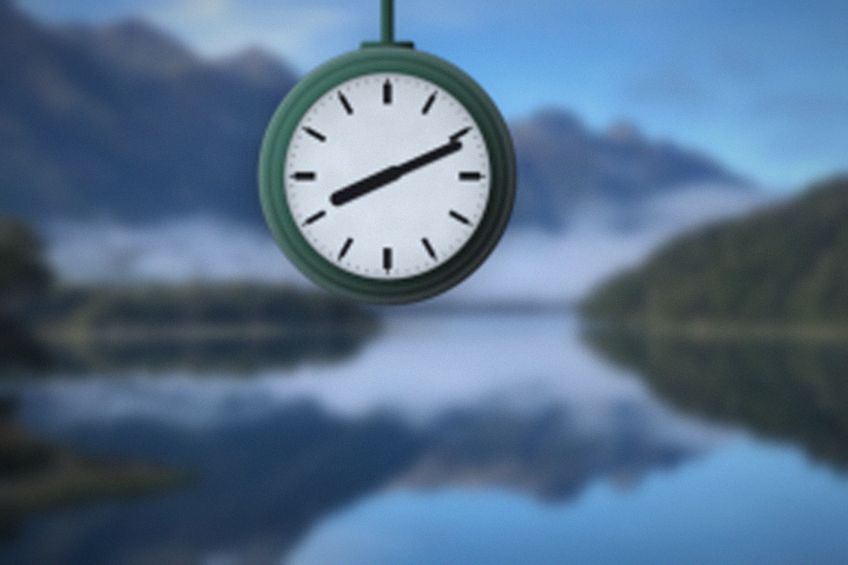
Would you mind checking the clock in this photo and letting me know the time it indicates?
8:11
